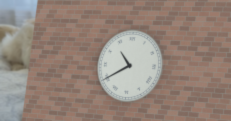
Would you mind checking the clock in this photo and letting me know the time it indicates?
10:40
